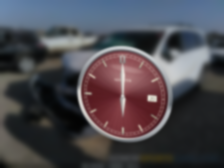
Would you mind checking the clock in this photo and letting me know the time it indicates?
6:00
